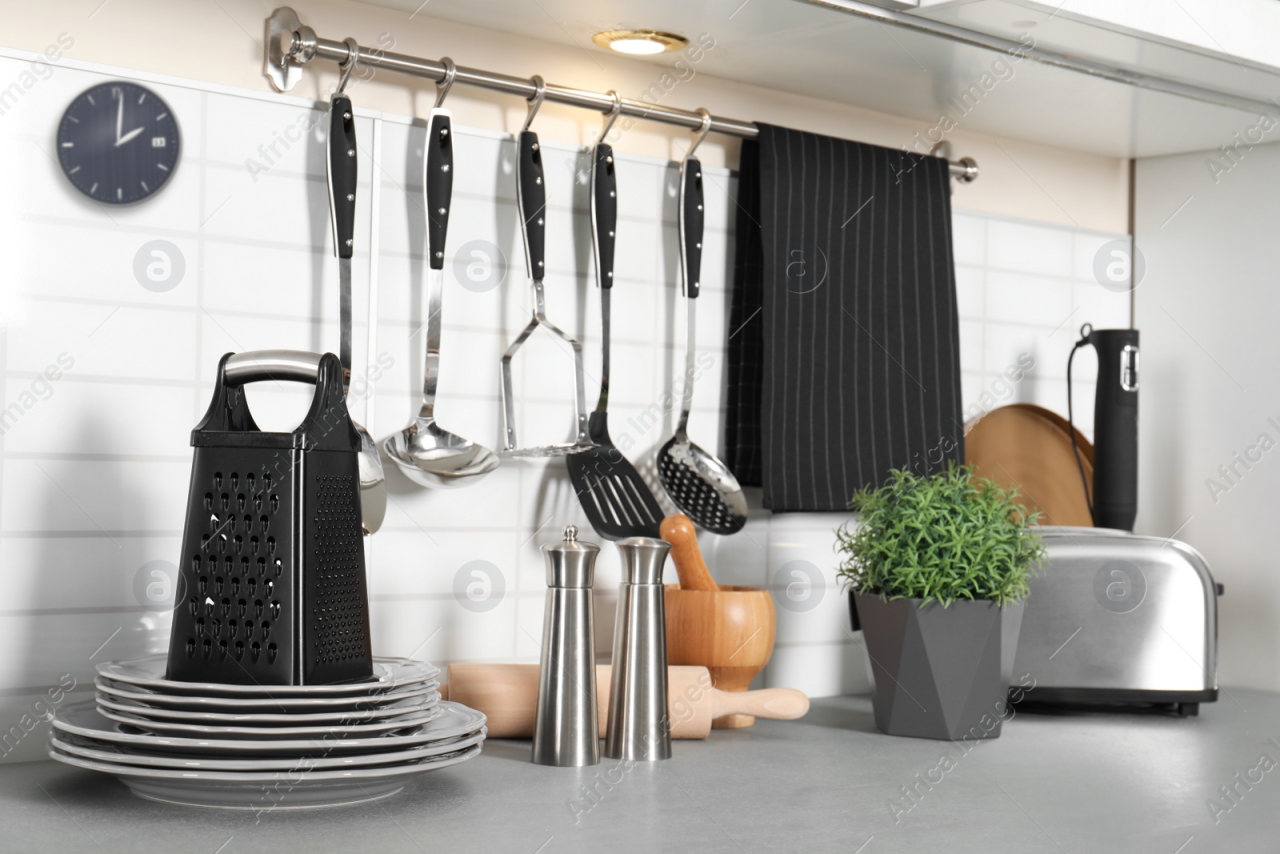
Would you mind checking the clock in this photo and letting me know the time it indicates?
2:01
